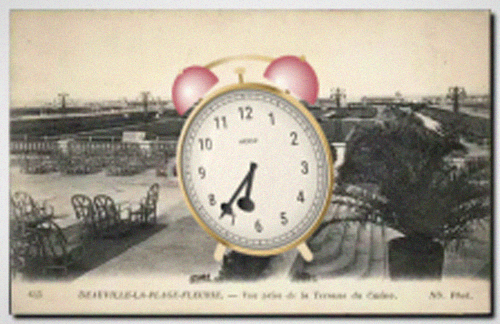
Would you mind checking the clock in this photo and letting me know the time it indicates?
6:37
